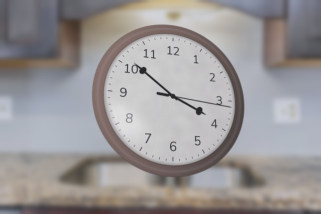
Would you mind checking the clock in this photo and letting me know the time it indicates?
3:51:16
